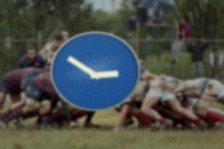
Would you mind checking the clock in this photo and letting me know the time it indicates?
2:51
